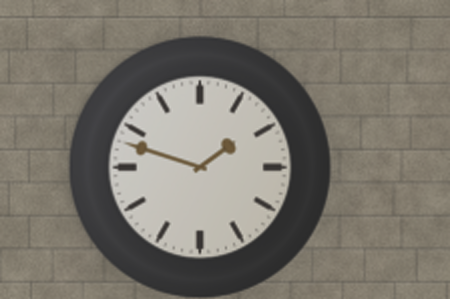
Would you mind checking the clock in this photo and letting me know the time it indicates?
1:48
